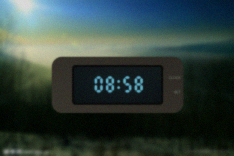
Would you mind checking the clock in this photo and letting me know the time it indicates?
8:58
